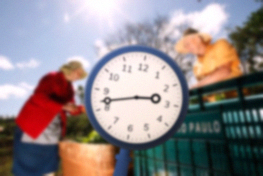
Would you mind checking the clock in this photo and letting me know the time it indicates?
2:42
